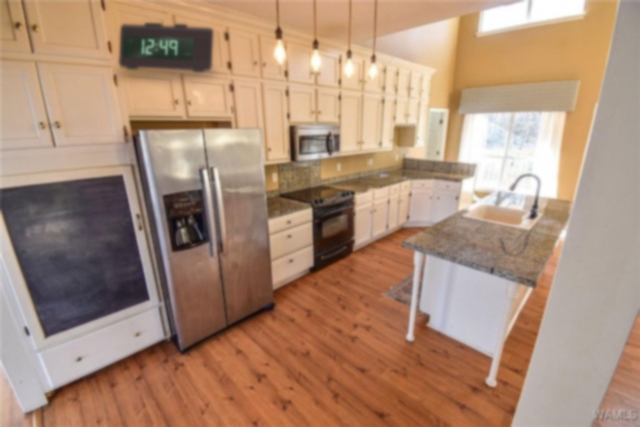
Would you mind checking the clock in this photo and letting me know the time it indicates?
12:49
